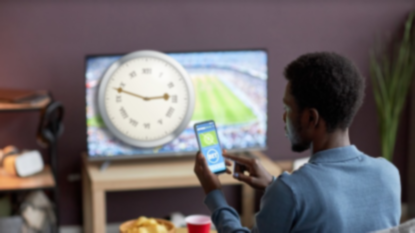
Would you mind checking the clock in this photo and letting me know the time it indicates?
2:48
